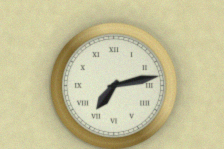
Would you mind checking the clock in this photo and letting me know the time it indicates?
7:13
